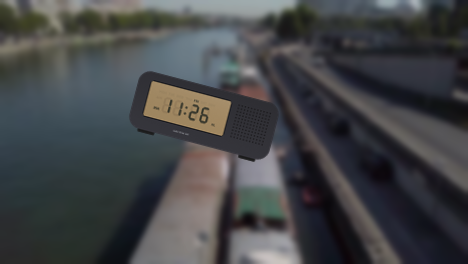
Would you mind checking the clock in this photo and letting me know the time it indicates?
11:26
